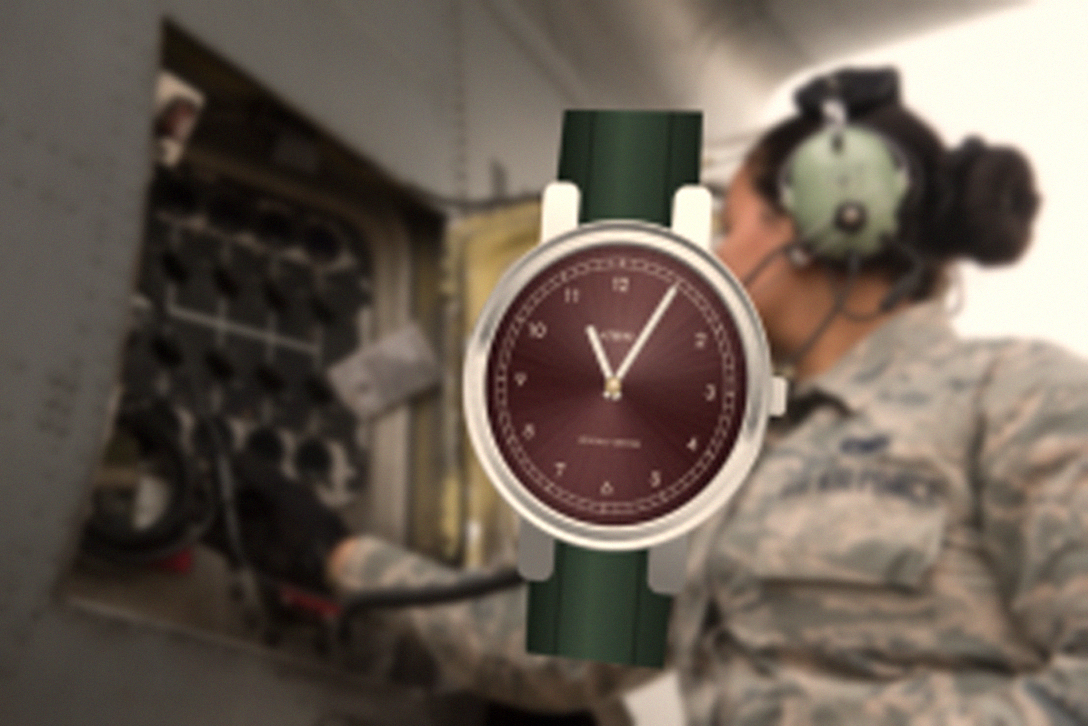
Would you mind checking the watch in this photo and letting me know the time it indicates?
11:05
